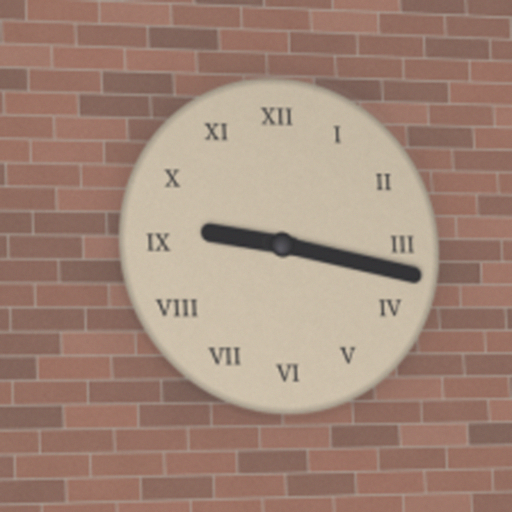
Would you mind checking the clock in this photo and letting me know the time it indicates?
9:17
